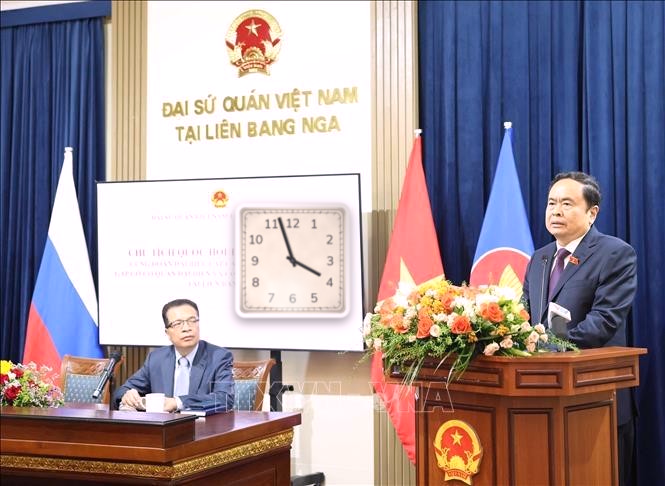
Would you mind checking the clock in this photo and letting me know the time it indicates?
3:57
